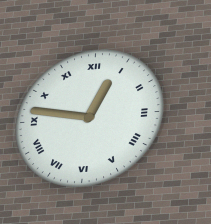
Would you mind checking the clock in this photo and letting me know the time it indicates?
12:47
